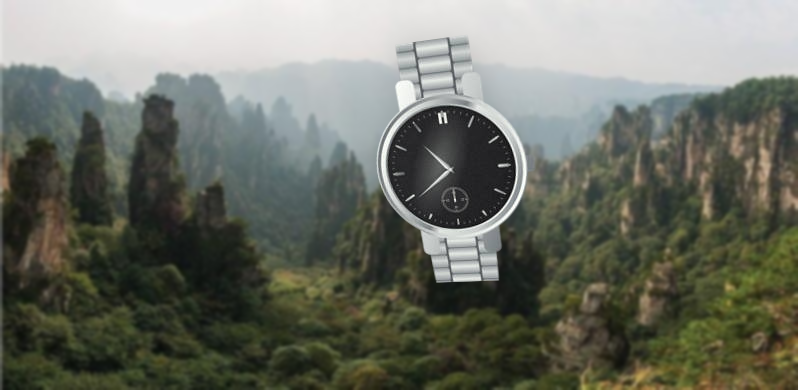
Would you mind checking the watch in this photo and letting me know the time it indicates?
10:39
